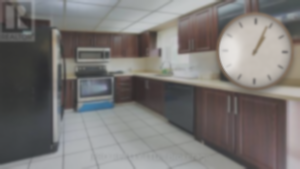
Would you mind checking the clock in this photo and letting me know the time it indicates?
1:04
